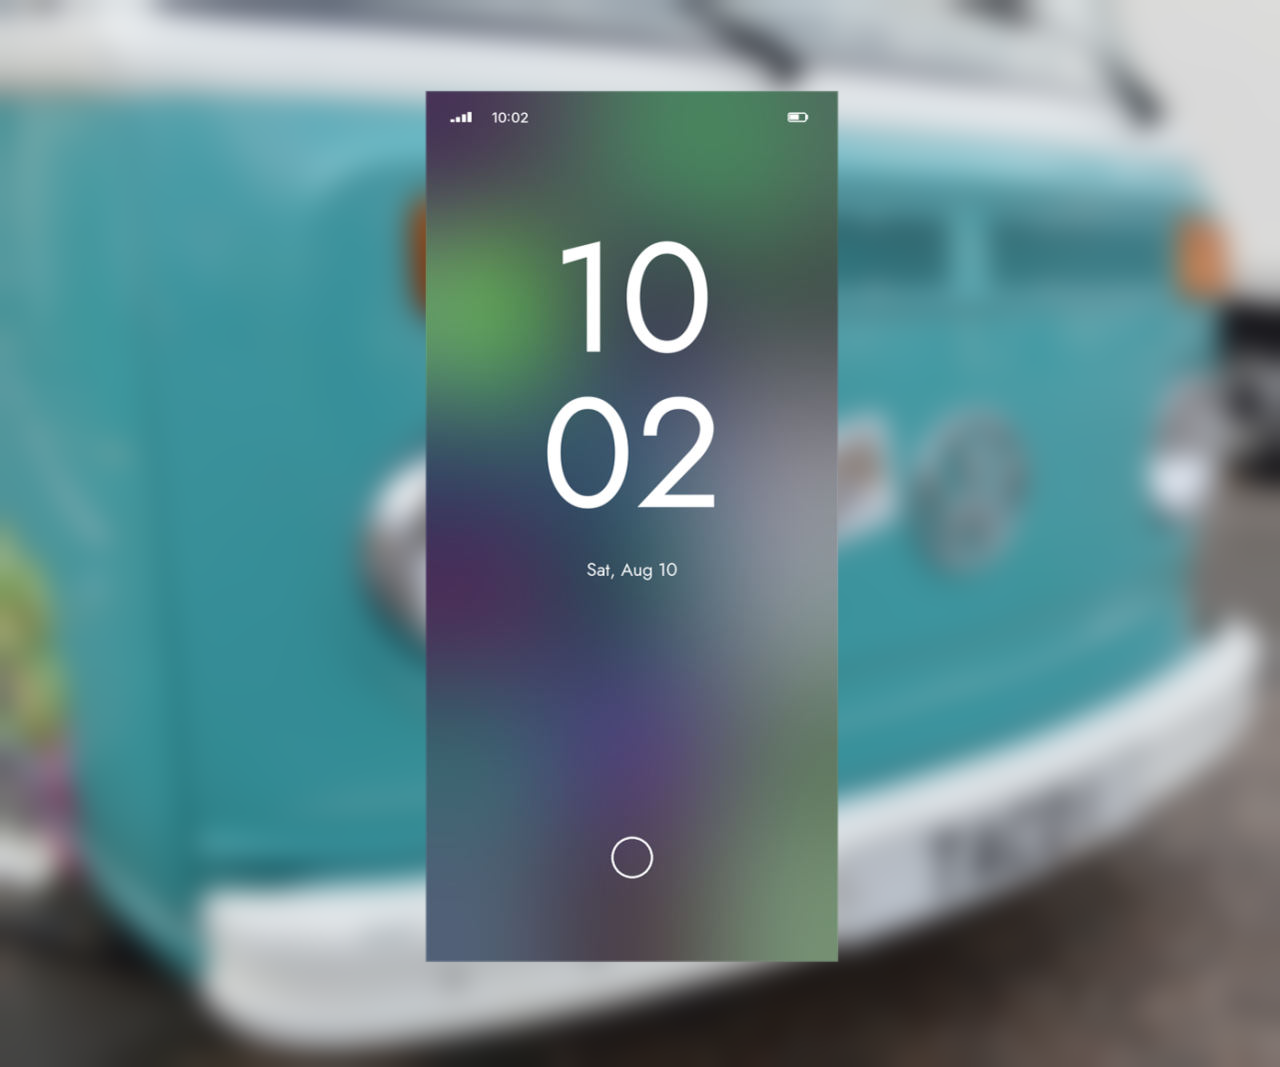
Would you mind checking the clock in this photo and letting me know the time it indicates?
10:02
